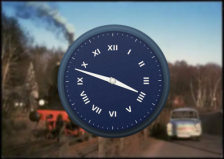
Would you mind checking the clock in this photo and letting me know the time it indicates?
3:48
